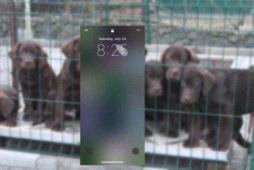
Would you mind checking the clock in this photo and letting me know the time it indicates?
8:25
